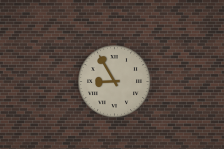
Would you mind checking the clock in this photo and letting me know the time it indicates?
8:55
